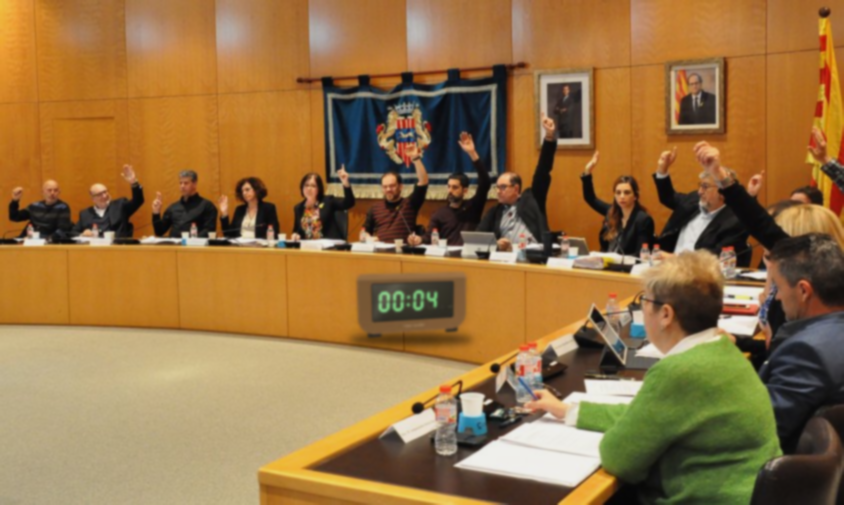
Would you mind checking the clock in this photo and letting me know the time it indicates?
0:04
